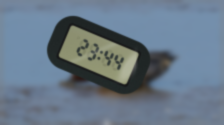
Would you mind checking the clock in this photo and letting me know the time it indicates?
23:44
